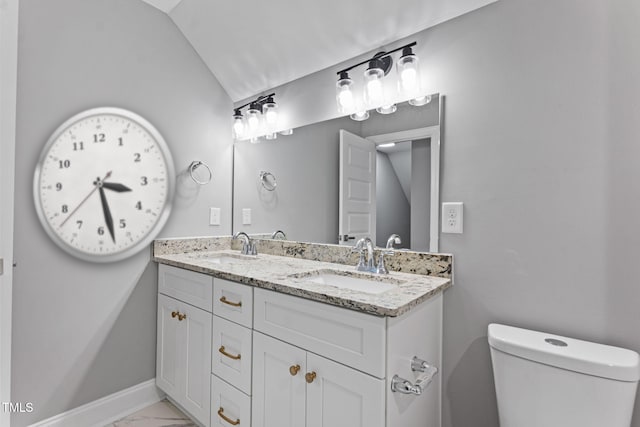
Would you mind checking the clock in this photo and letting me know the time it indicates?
3:27:38
